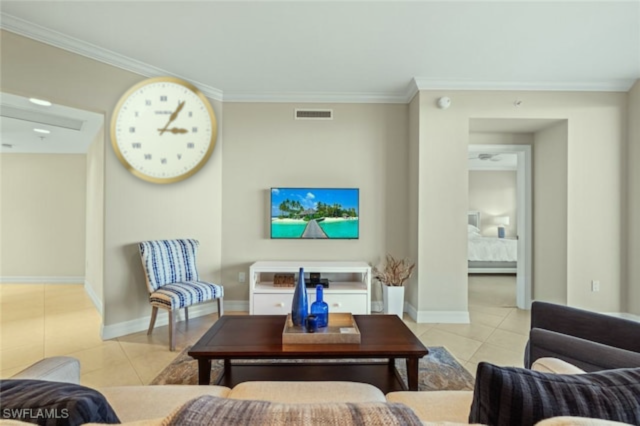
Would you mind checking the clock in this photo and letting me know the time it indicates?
3:06
